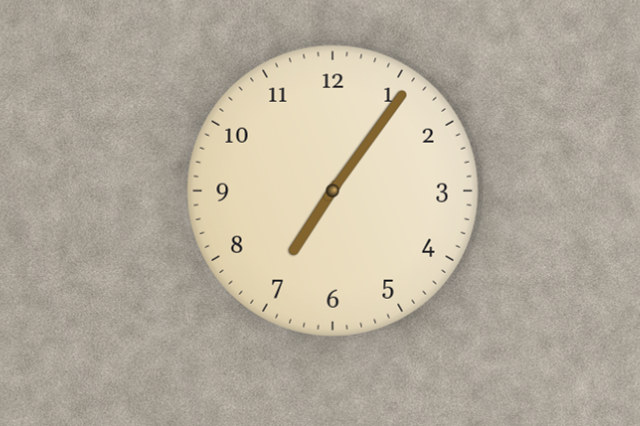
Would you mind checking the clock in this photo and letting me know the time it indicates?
7:06
